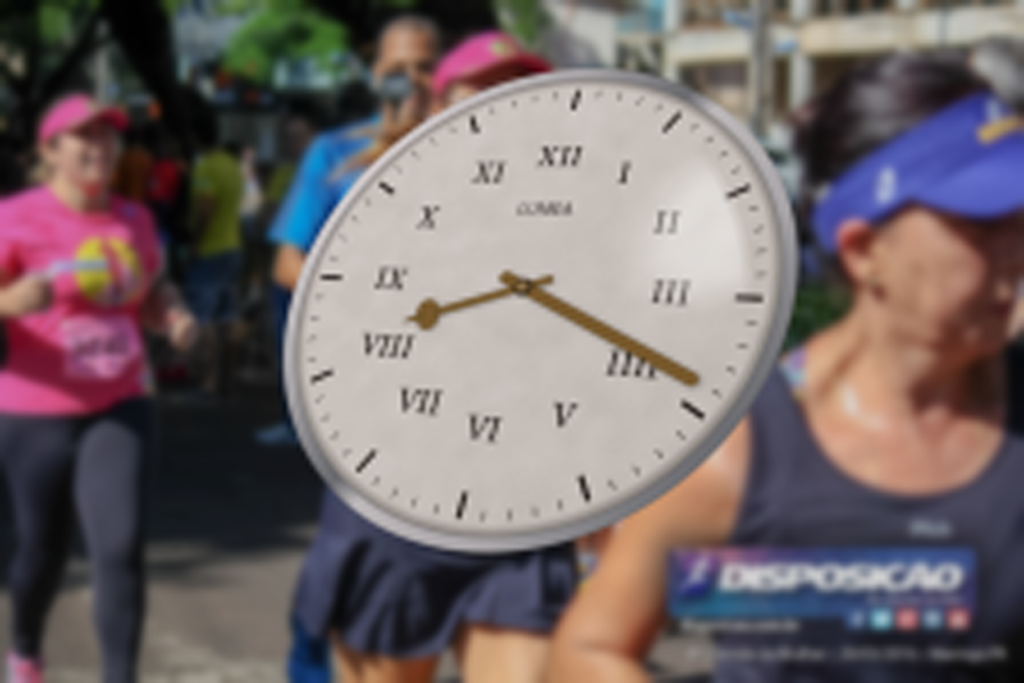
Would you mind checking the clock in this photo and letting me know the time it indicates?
8:19
